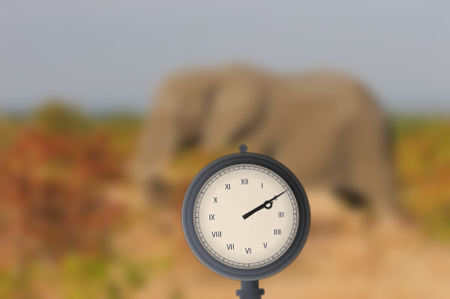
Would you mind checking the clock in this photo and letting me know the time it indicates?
2:10
